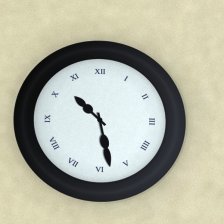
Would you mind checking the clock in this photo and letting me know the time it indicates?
10:28
